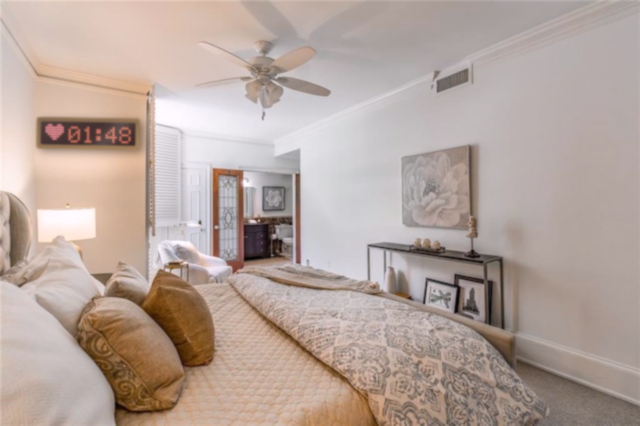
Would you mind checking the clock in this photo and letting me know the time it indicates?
1:48
